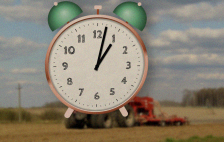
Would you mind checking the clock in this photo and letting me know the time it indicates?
1:02
